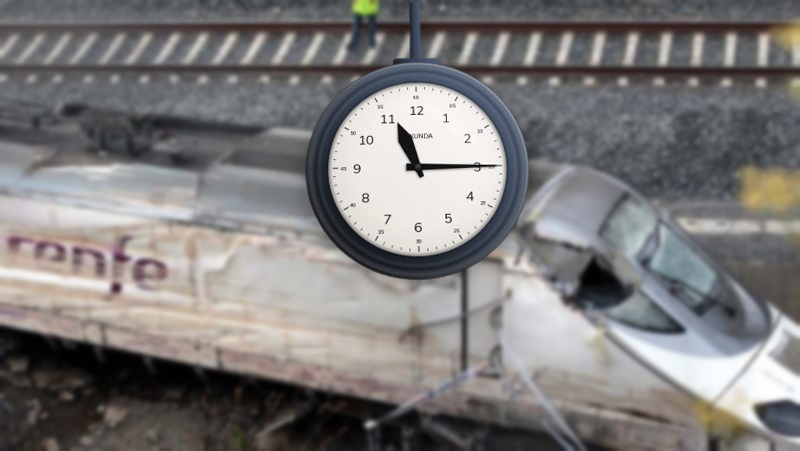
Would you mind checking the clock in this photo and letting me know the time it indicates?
11:15
